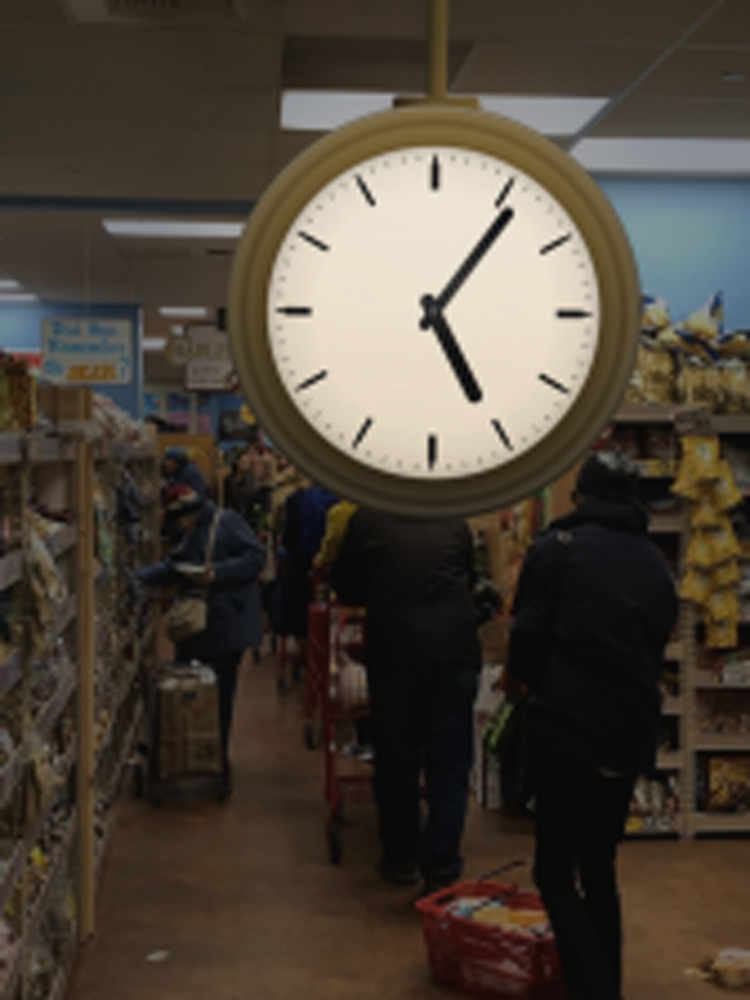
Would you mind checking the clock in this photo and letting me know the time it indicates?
5:06
